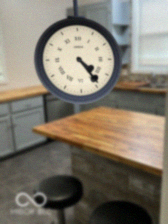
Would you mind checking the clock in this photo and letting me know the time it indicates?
4:24
